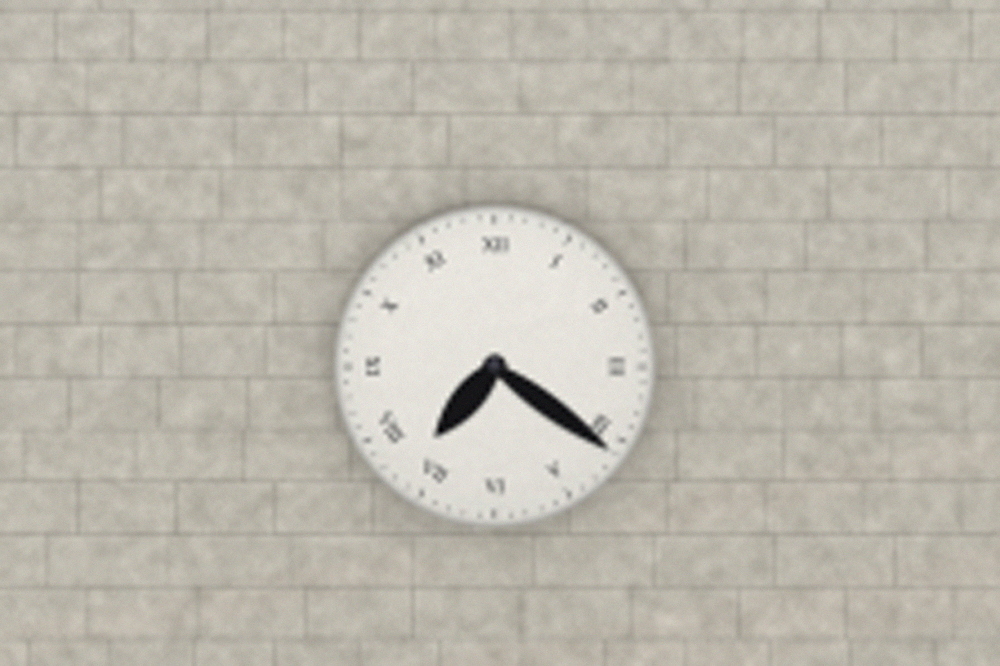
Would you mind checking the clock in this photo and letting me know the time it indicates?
7:21
